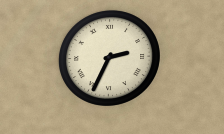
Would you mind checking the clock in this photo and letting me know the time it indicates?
2:34
